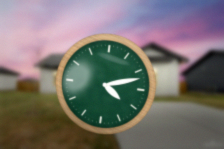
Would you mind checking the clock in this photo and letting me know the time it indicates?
4:12
